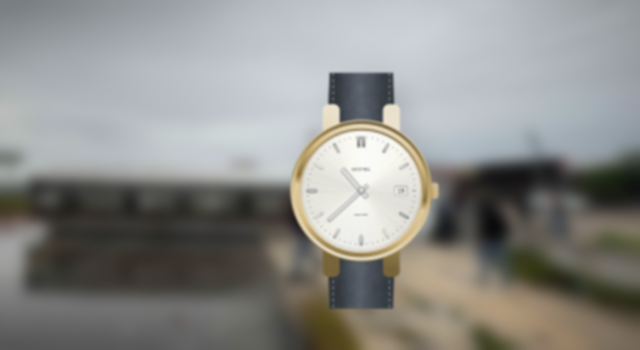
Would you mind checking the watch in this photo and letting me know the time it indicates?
10:38
